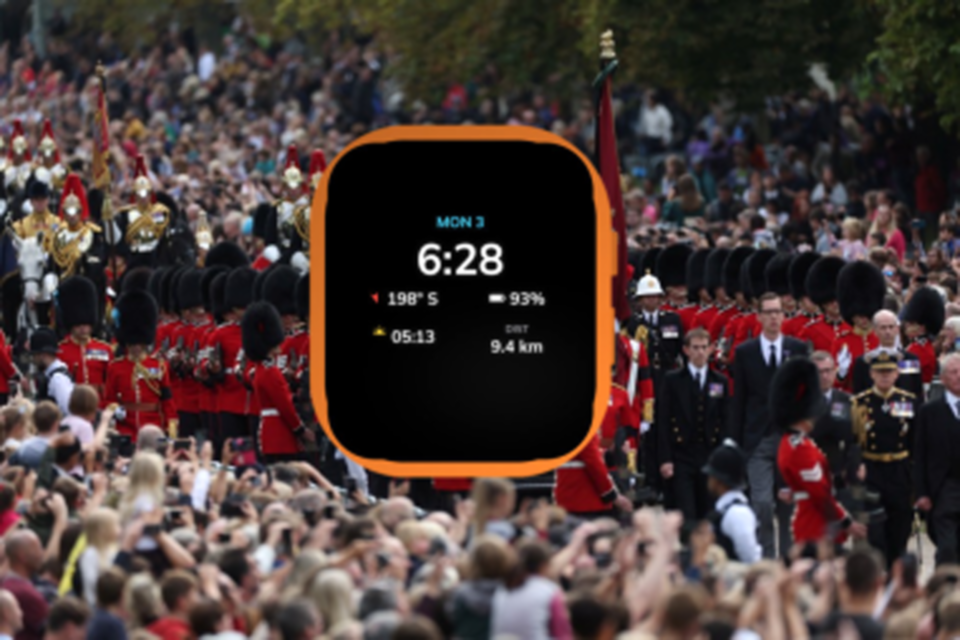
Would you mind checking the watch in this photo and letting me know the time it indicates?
6:28
